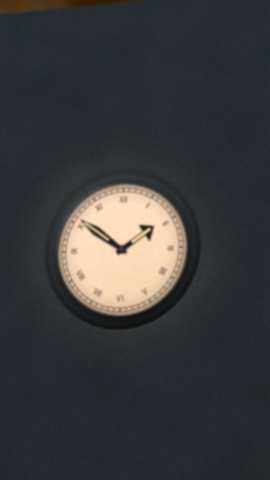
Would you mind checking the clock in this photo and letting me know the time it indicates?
1:51
